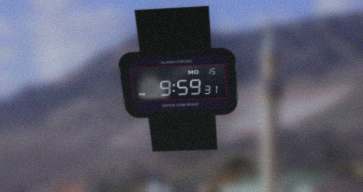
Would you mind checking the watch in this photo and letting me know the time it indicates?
9:59:31
